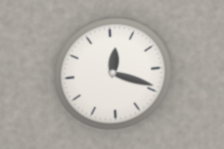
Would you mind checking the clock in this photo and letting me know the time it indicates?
12:19
